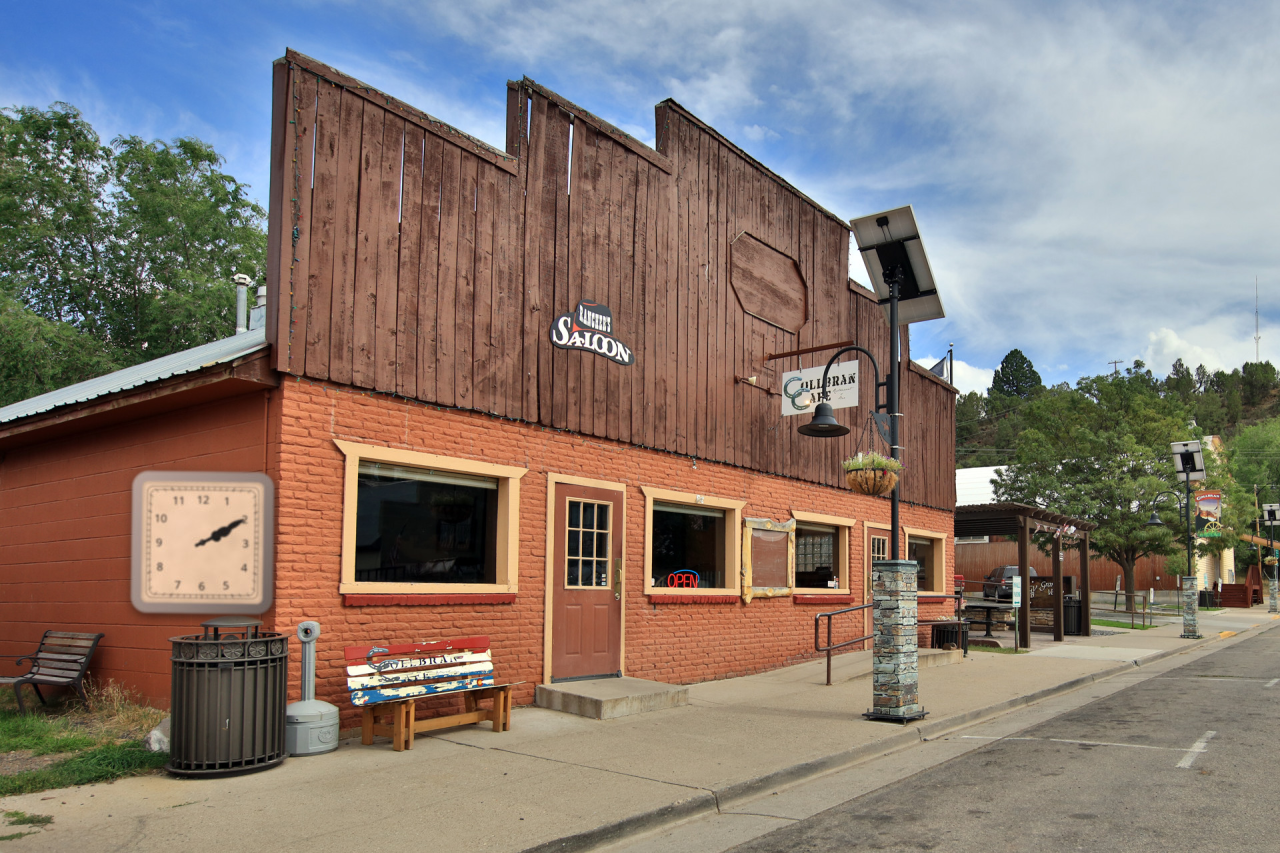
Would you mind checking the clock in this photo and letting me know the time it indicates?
2:10
